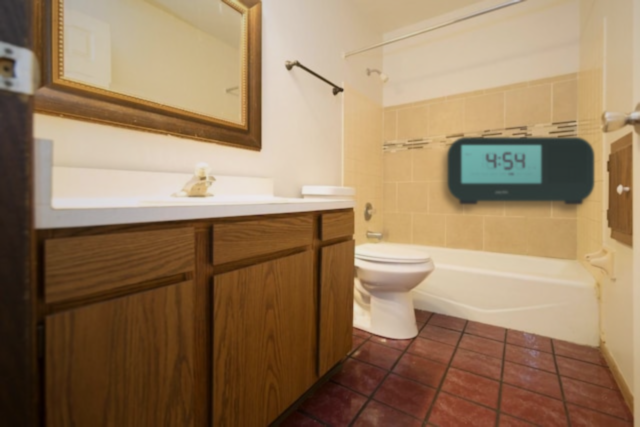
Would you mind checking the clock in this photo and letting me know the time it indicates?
4:54
